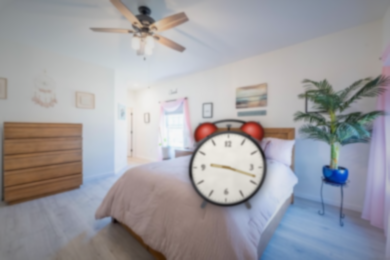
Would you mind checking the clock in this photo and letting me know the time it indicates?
9:18
